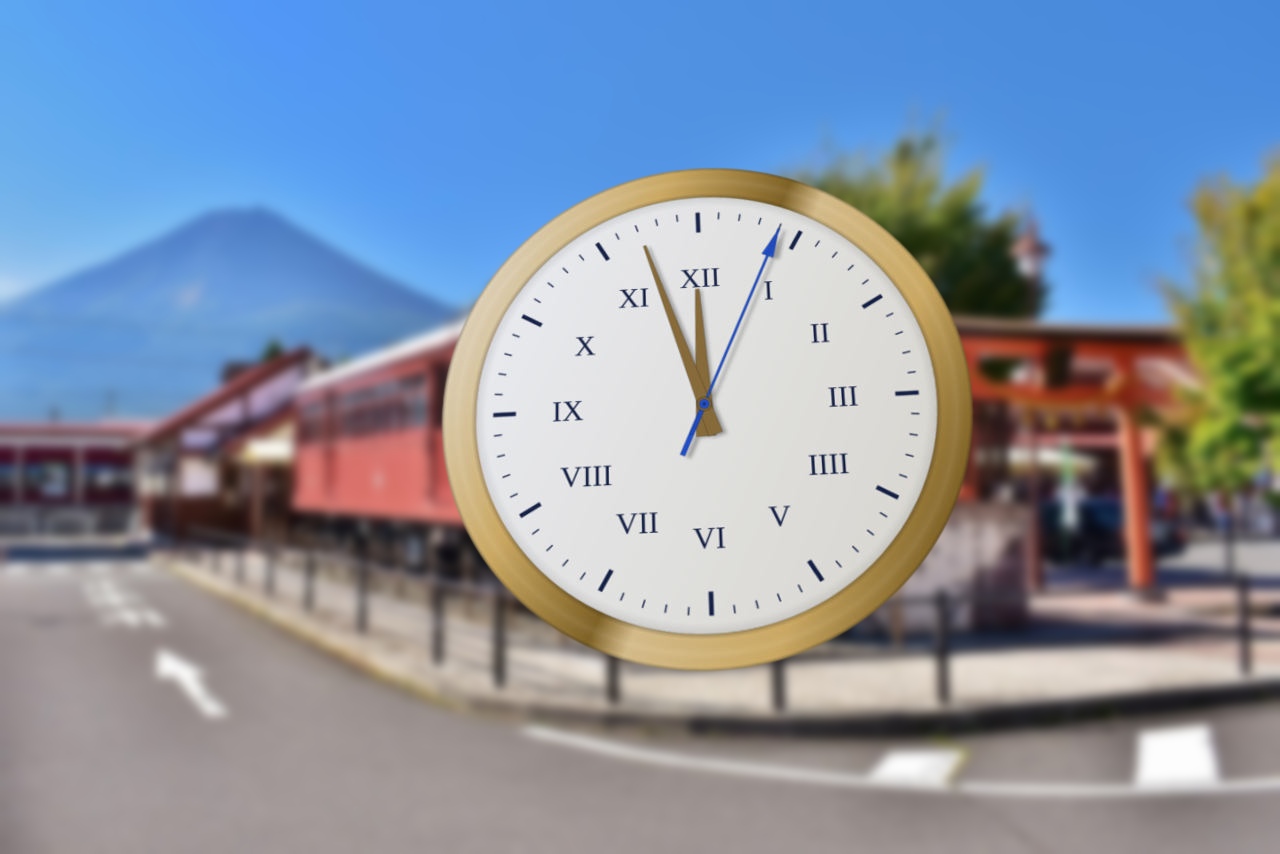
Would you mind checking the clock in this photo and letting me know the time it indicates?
11:57:04
